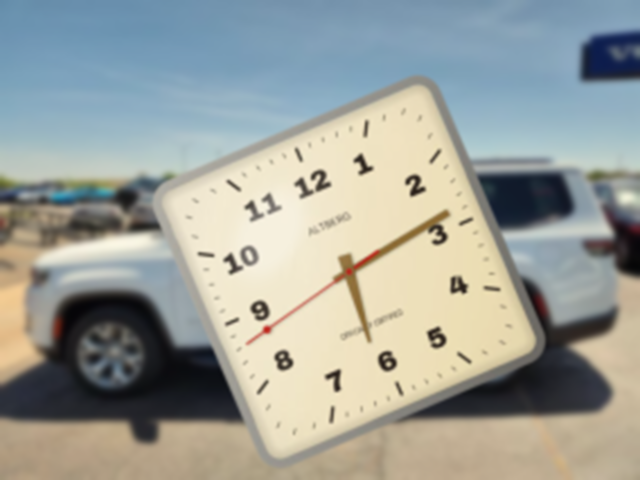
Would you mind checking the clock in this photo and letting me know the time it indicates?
6:13:43
